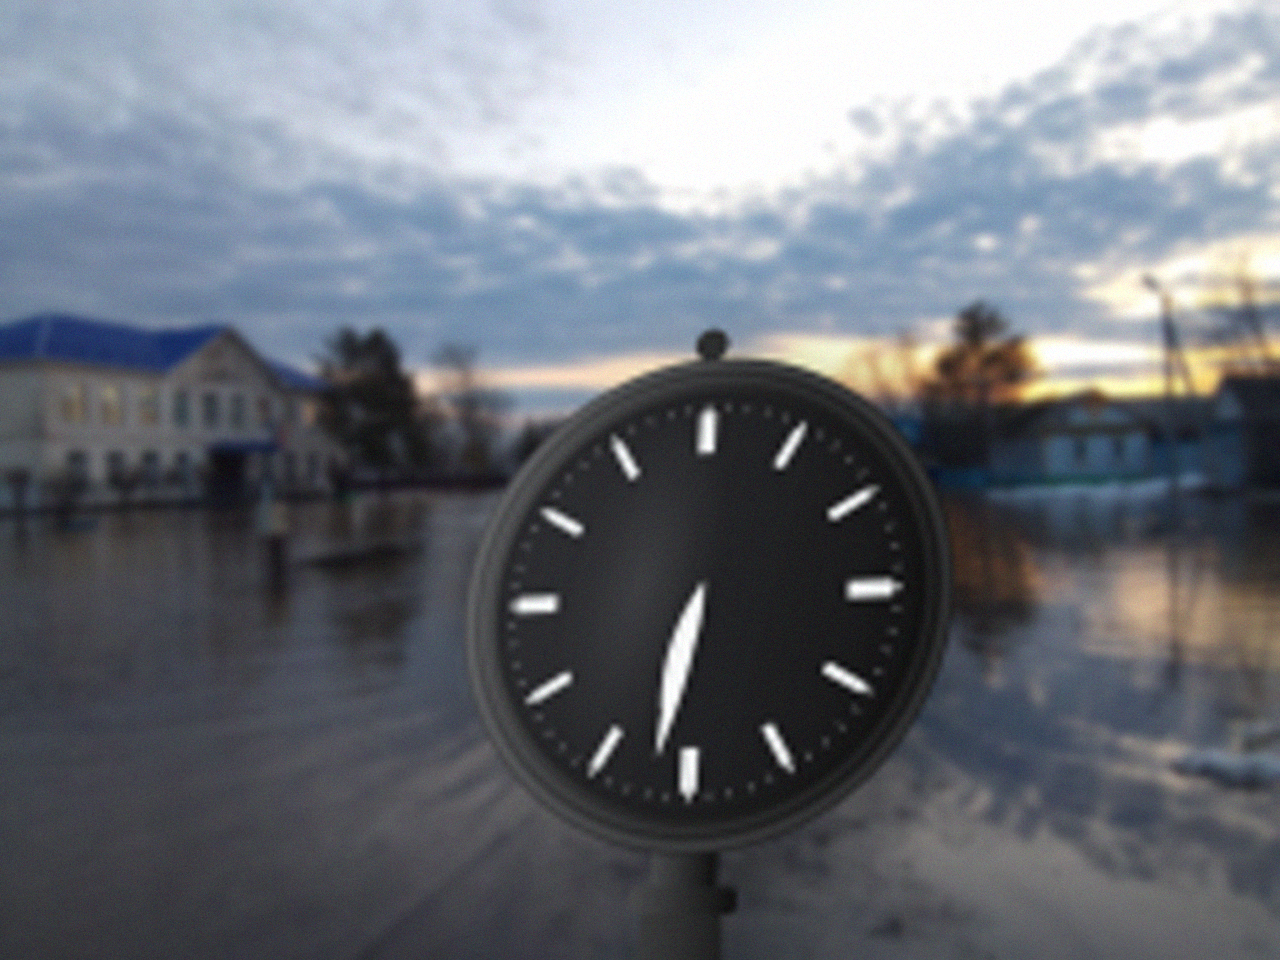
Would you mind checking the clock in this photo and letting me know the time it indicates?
6:32
